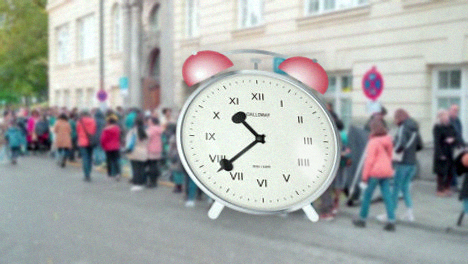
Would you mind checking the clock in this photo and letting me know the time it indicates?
10:38
